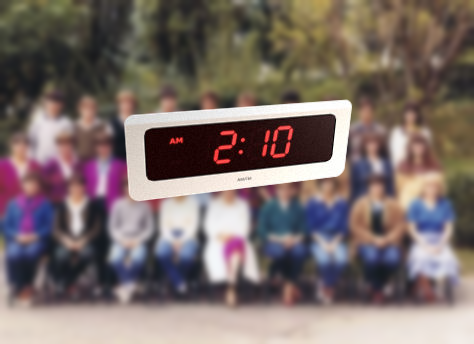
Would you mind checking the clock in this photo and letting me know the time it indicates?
2:10
